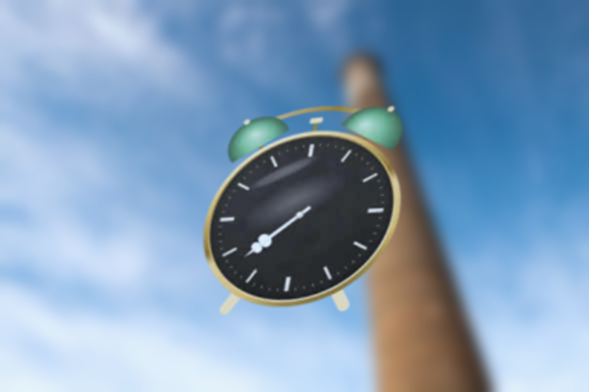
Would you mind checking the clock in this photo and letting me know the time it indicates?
7:38
